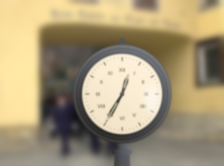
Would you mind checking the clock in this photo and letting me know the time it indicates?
12:35
